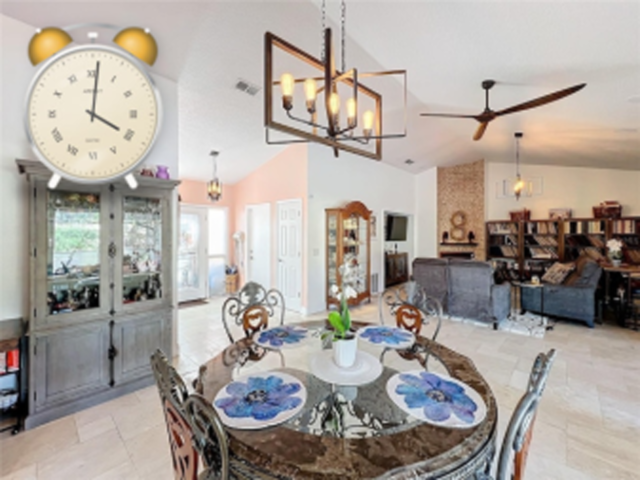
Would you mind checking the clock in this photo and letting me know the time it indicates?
4:01
